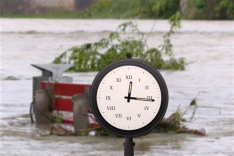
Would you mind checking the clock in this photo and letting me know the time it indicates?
12:16
